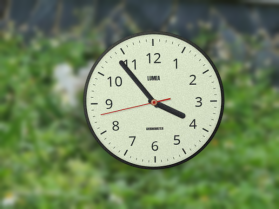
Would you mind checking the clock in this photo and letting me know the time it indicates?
3:53:43
